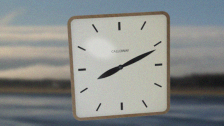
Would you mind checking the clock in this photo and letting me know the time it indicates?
8:11
